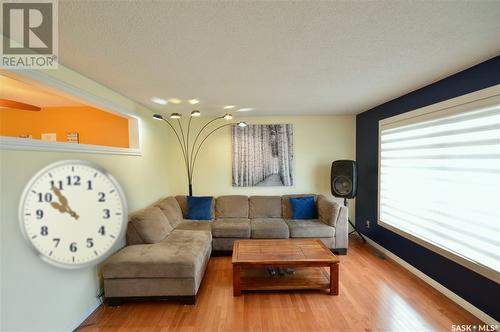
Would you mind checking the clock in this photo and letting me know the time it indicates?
9:54
